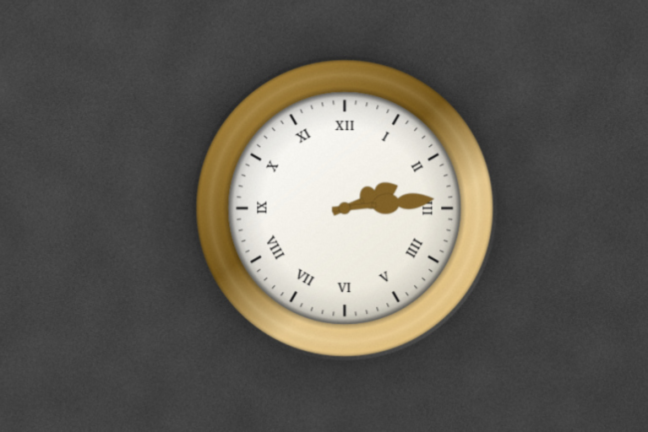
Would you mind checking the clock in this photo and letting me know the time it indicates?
2:14
